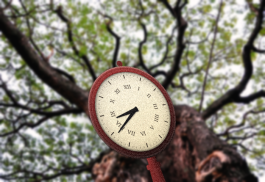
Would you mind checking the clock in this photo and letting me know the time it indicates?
8:39
